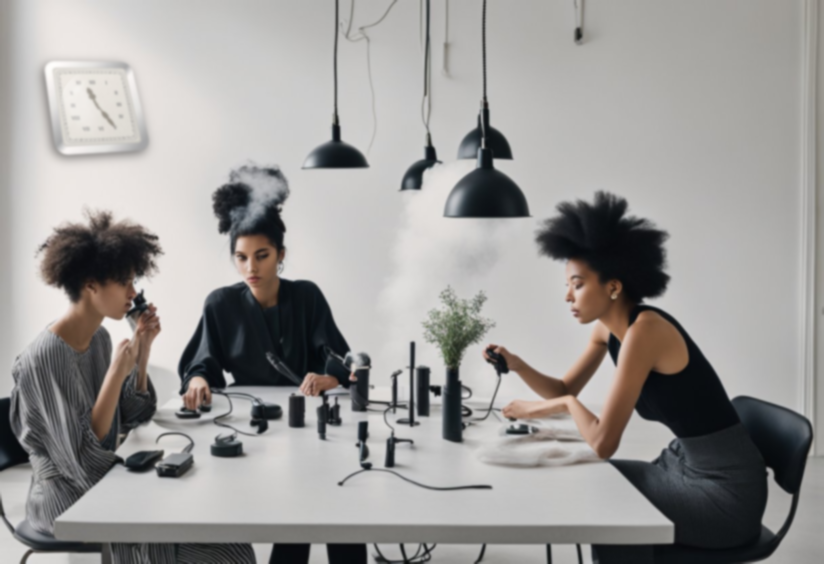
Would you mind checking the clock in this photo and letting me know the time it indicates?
11:25
